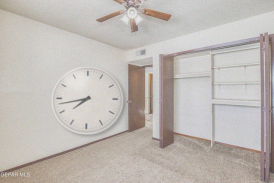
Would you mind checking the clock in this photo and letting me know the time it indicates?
7:43
